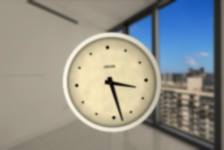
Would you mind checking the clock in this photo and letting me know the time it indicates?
3:28
